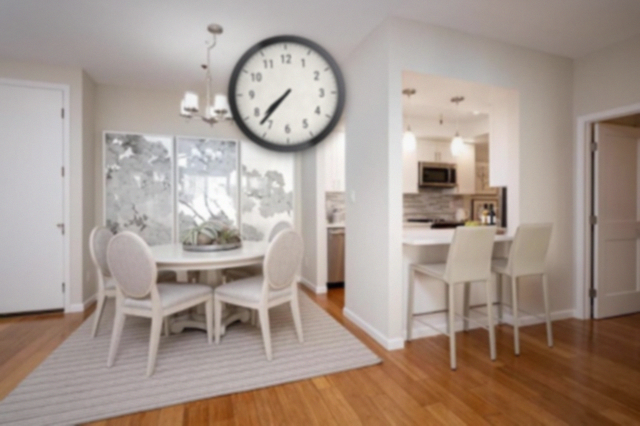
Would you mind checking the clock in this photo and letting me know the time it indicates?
7:37
